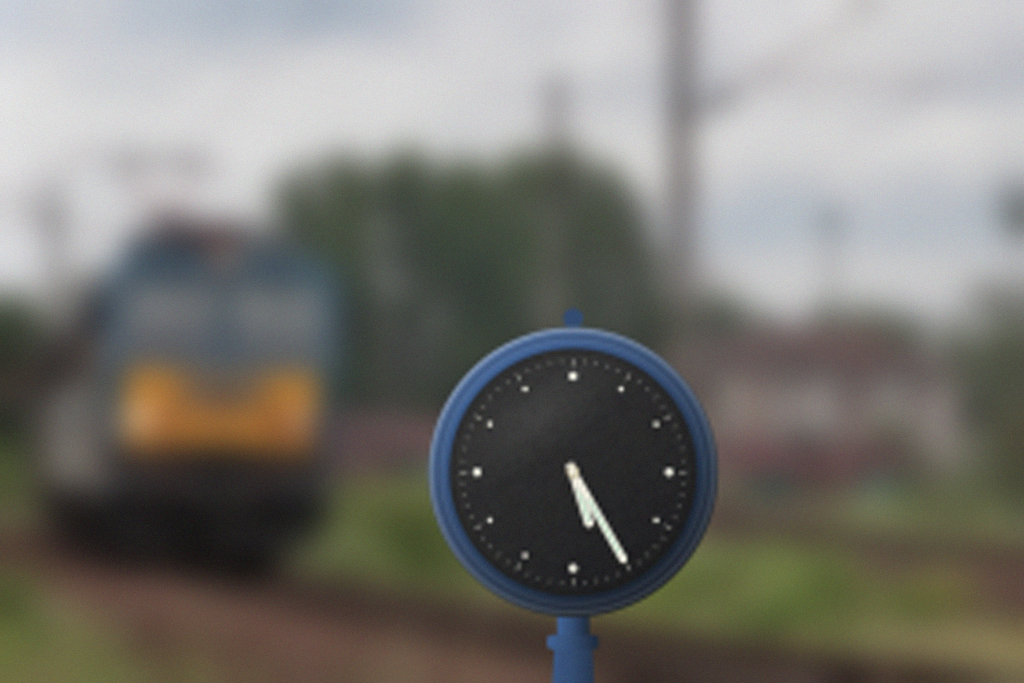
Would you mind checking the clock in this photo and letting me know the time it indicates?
5:25
